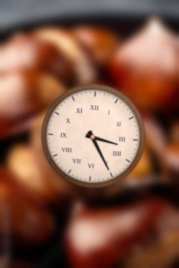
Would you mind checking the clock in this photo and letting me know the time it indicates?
3:25
